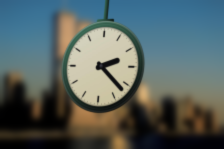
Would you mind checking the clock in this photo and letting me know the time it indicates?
2:22
